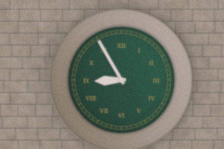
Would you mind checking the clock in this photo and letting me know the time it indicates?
8:55
